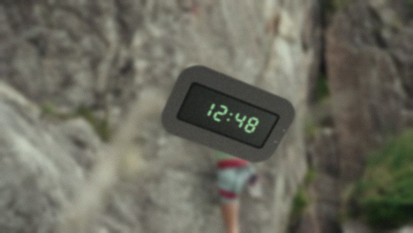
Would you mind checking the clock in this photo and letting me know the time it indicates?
12:48
